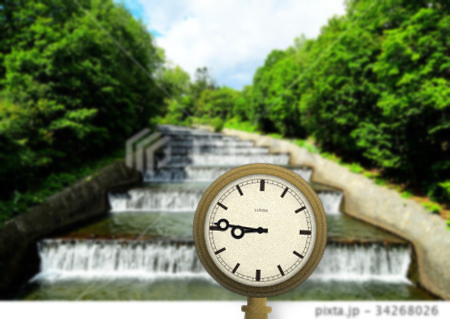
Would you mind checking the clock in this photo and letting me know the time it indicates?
8:46
